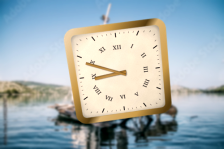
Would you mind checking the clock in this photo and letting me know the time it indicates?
8:49
